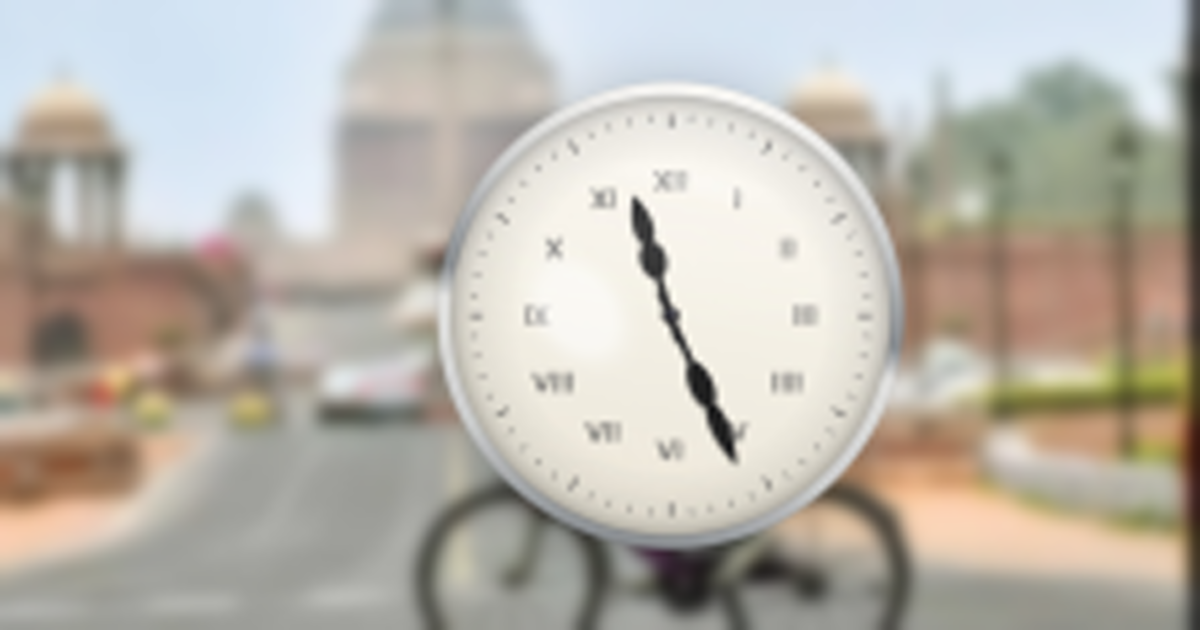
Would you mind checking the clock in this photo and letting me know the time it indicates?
11:26
